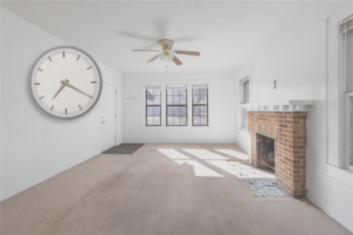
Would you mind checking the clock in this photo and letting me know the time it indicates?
7:20
